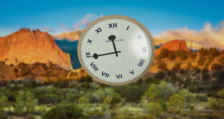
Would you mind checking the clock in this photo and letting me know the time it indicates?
11:44
